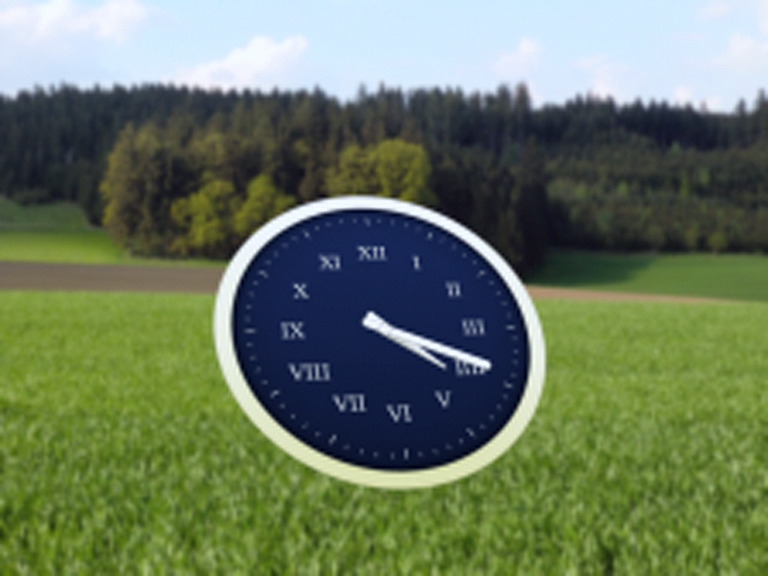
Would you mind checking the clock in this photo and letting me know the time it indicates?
4:19
